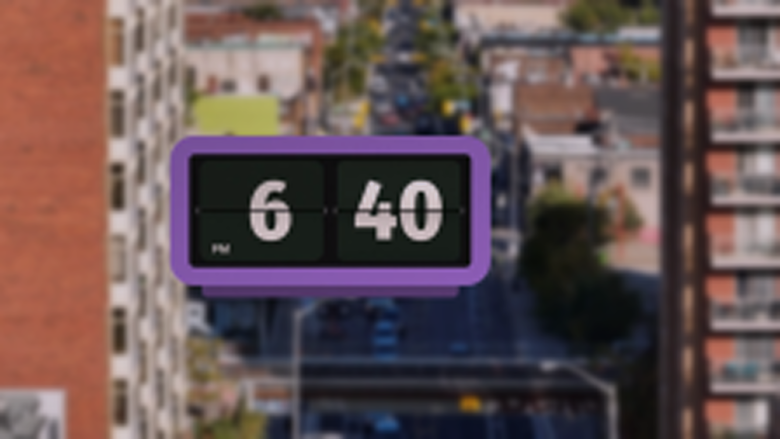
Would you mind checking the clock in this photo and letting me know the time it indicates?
6:40
